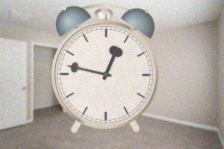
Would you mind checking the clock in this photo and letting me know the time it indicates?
12:47
